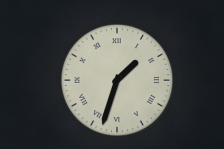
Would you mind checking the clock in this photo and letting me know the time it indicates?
1:33
